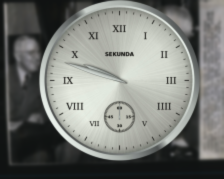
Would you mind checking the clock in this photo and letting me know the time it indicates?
9:48
